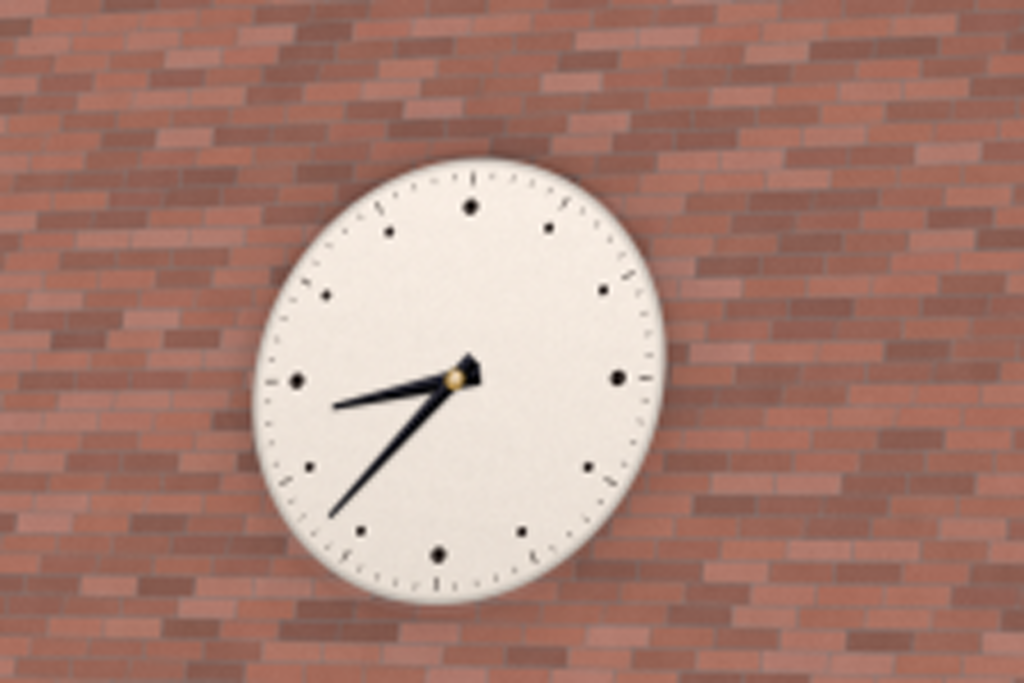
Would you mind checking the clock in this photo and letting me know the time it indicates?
8:37
